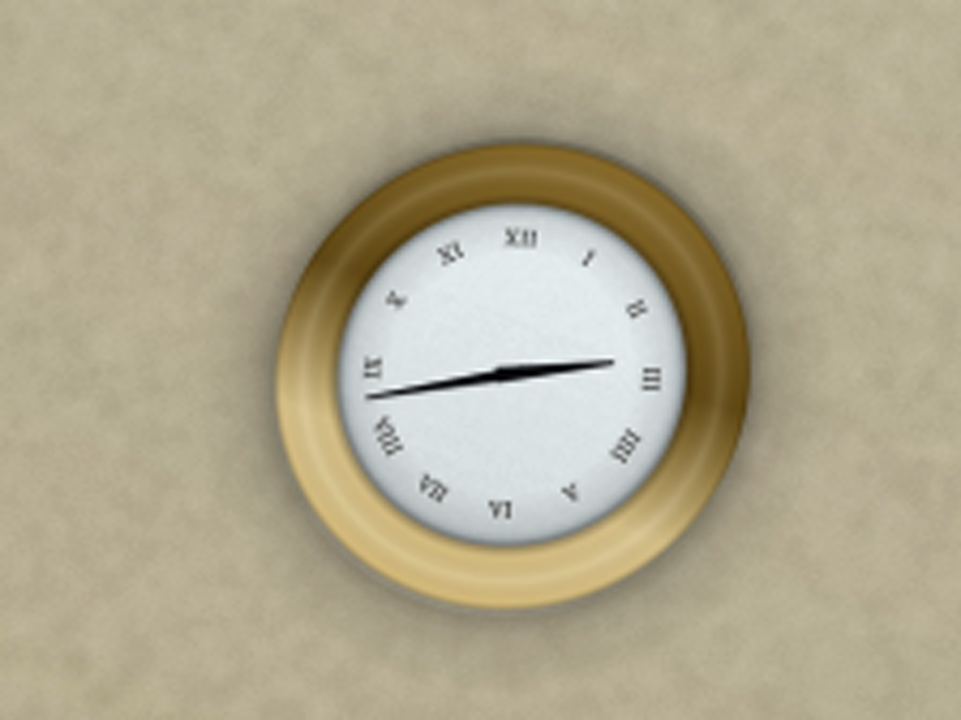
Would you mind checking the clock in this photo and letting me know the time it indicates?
2:43
